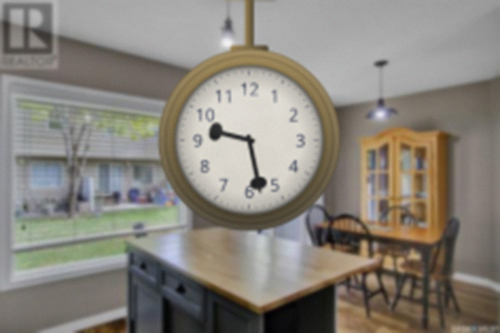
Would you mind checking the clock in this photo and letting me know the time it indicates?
9:28
